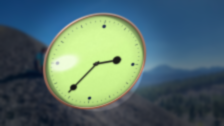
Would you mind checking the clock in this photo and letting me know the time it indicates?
2:36
